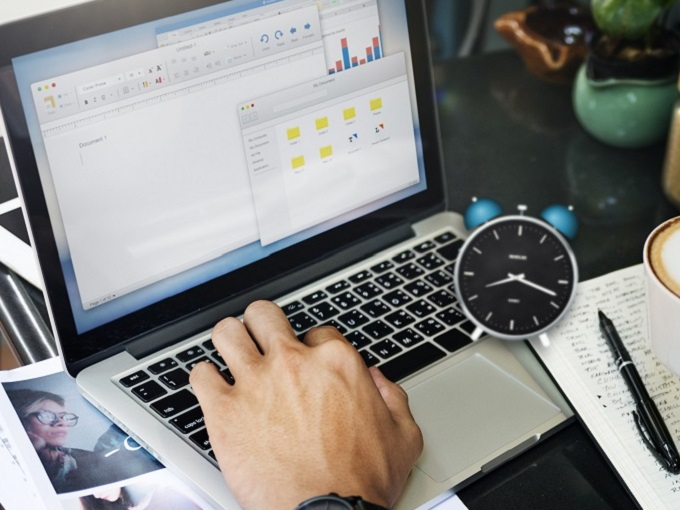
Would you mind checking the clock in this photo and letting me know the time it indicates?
8:18
